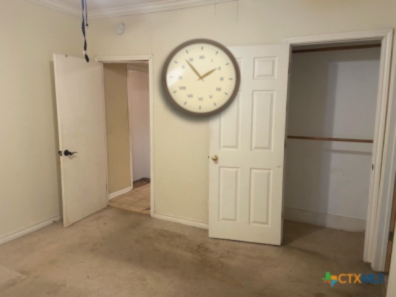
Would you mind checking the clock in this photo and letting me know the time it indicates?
1:53
